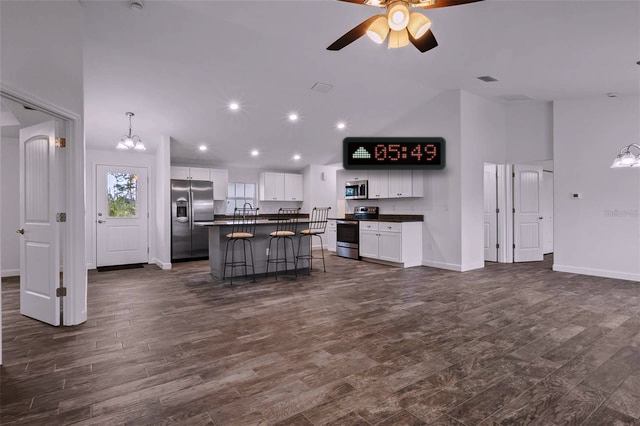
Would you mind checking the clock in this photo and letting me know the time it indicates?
5:49
